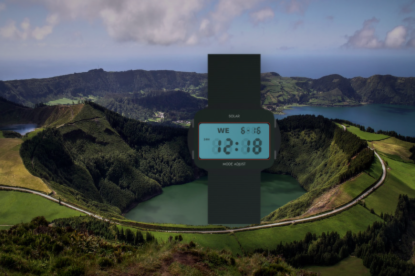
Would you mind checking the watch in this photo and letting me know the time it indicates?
12:18
